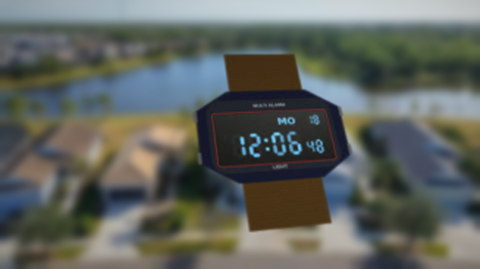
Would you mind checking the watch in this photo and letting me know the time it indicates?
12:06:48
